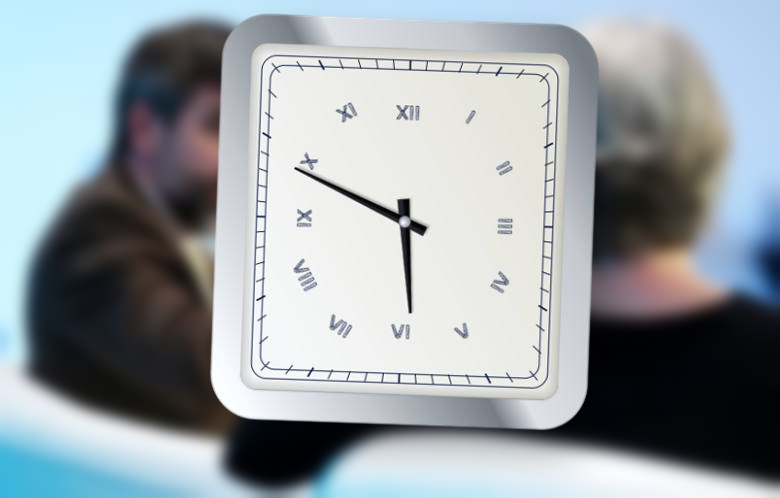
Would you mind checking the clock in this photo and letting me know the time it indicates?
5:49
